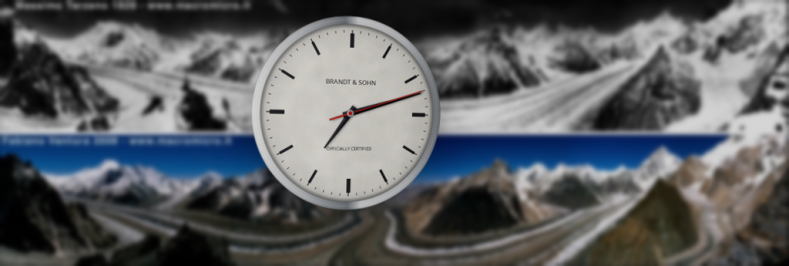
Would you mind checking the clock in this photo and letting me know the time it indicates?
7:12:12
